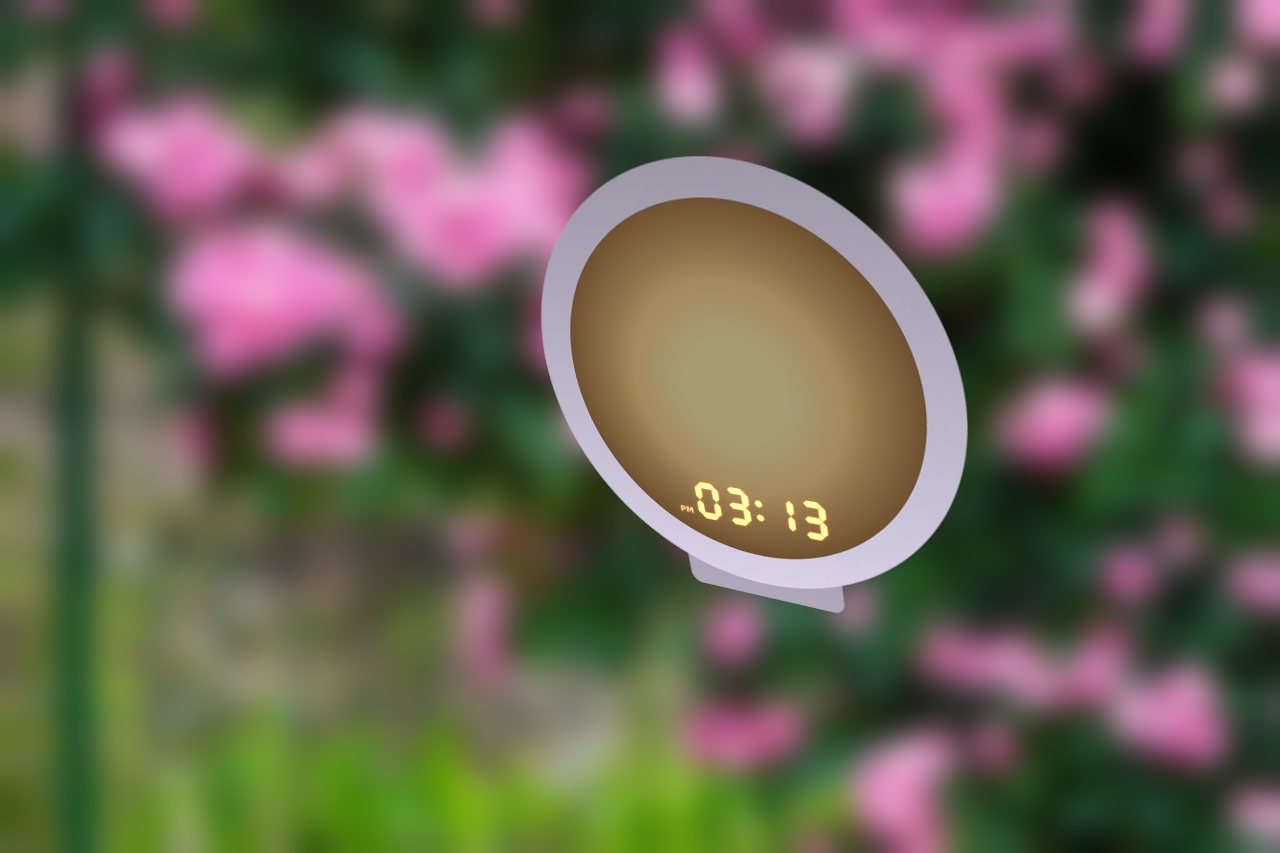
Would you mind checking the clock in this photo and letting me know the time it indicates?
3:13
